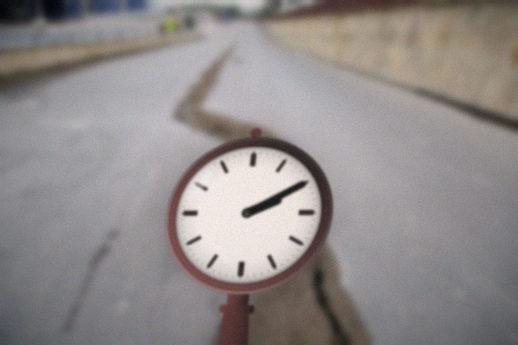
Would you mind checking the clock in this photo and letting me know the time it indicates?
2:10
